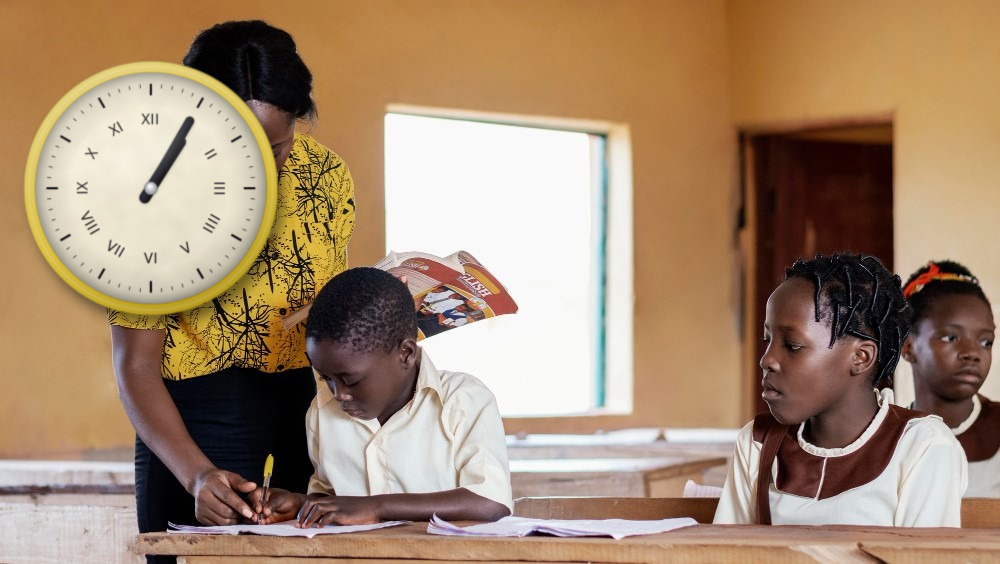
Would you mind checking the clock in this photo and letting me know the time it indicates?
1:05
